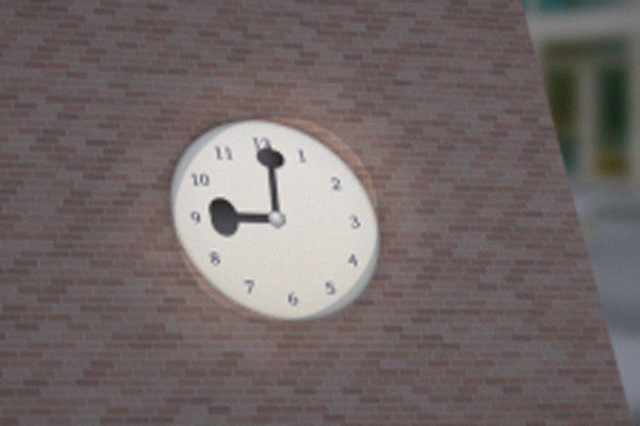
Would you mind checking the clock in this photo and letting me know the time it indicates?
9:01
